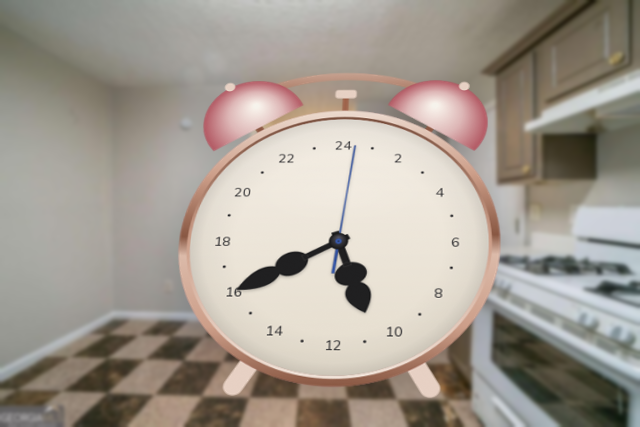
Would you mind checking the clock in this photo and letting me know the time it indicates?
10:40:01
